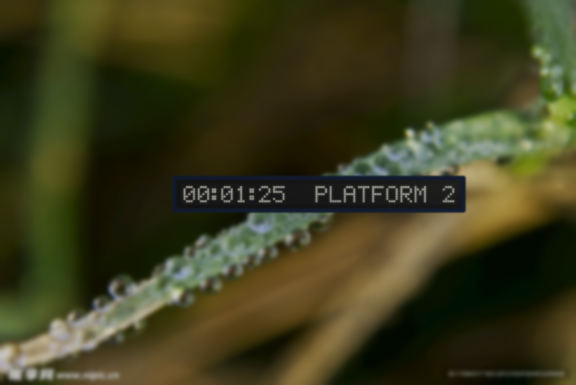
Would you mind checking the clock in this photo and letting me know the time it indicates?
0:01:25
